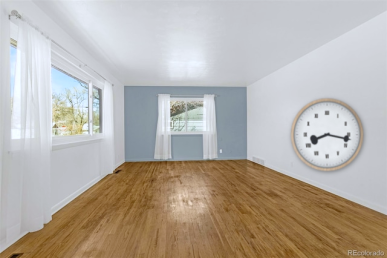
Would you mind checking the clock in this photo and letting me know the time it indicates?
8:17
